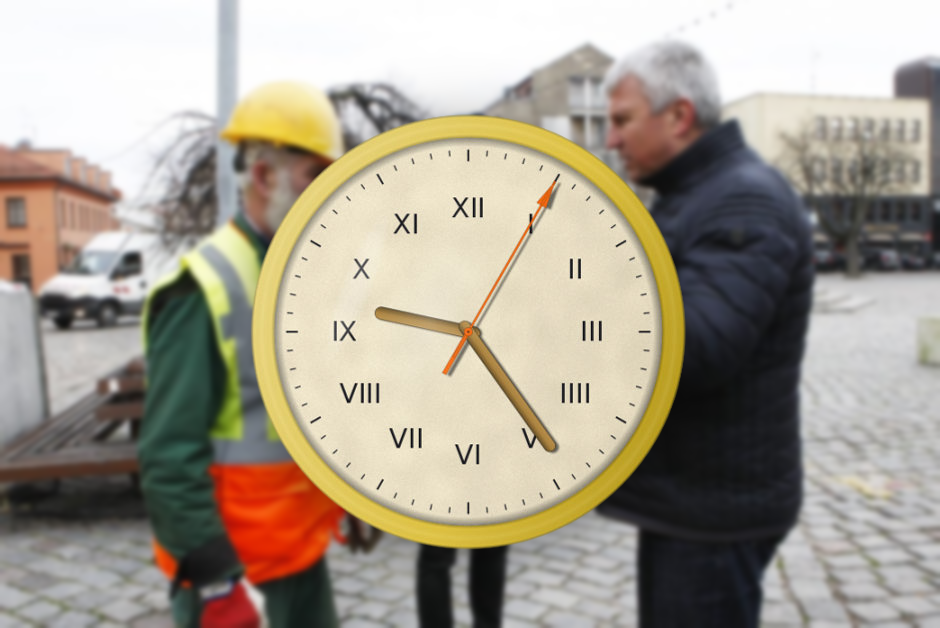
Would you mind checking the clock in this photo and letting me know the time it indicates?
9:24:05
